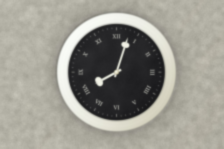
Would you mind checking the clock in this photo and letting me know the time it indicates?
8:03
